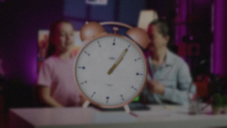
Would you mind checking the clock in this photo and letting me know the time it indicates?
1:05
